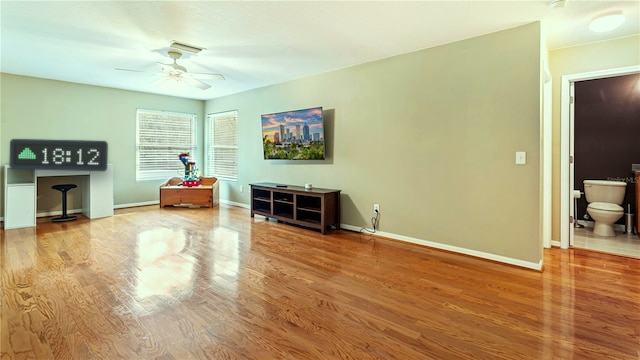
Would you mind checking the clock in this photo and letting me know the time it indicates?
18:12
